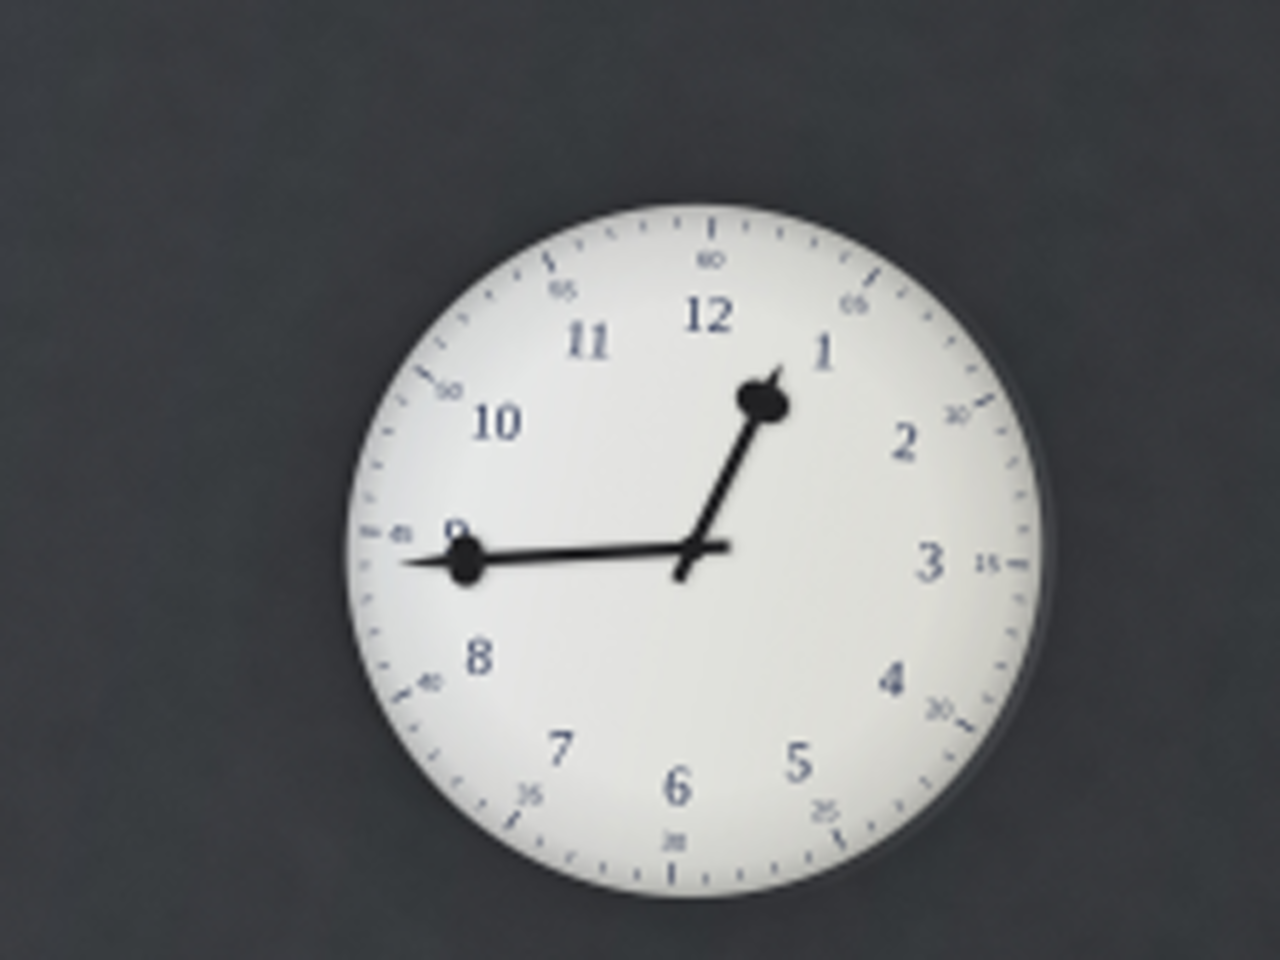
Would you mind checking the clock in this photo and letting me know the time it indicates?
12:44
